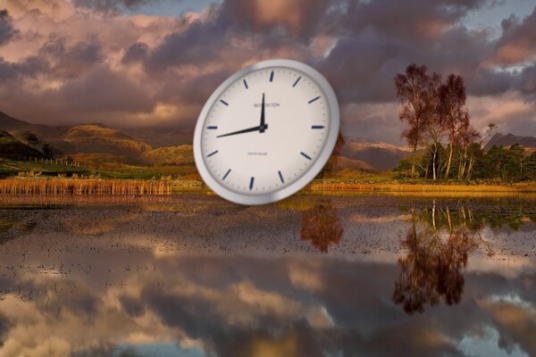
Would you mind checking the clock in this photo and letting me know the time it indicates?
11:43
